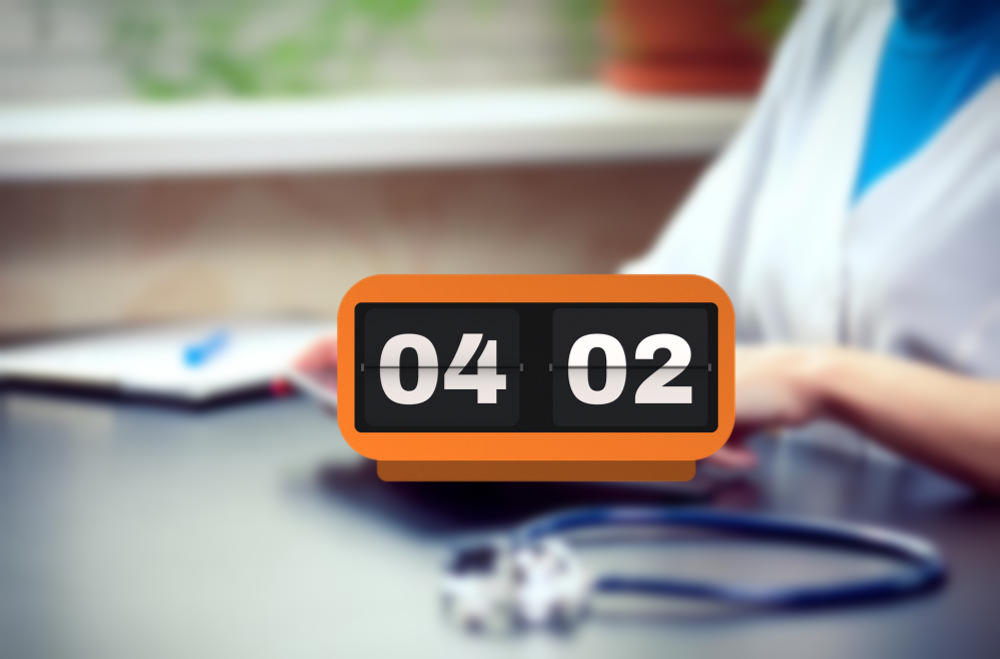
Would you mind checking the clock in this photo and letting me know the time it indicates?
4:02
